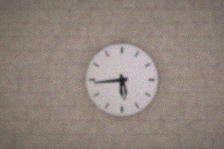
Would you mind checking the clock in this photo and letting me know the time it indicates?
5:44
